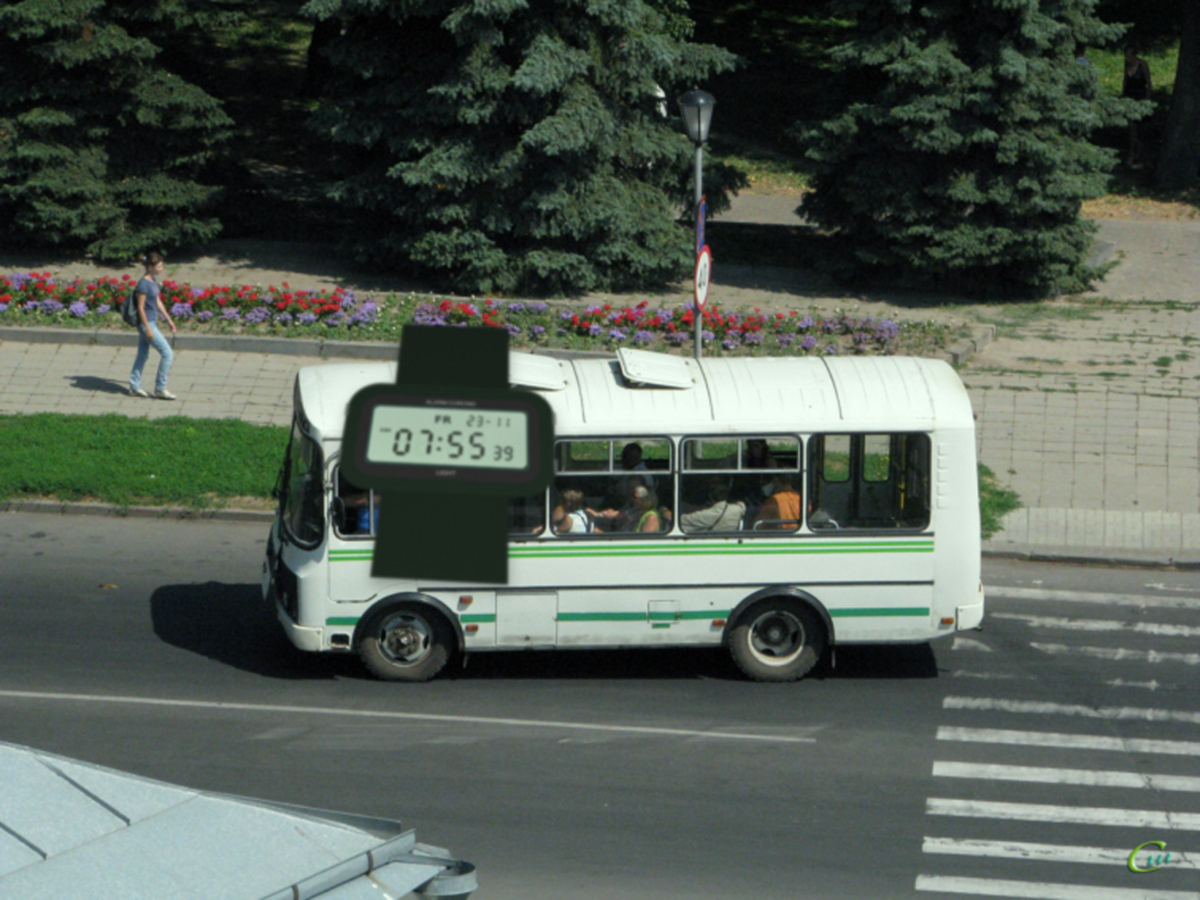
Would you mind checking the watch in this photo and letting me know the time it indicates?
7:55
